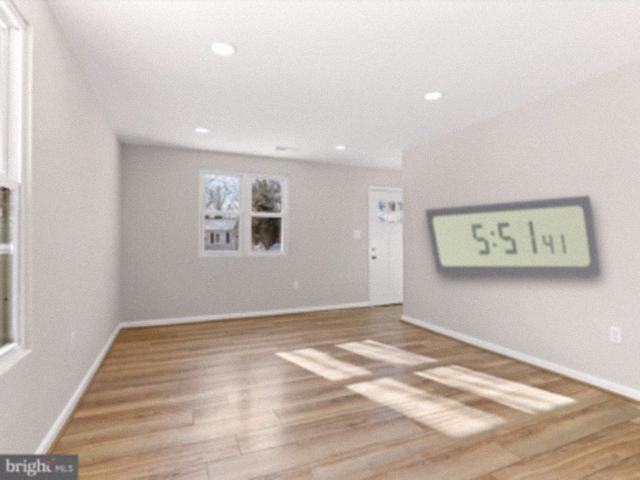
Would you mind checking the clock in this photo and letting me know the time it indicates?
5:51:41
